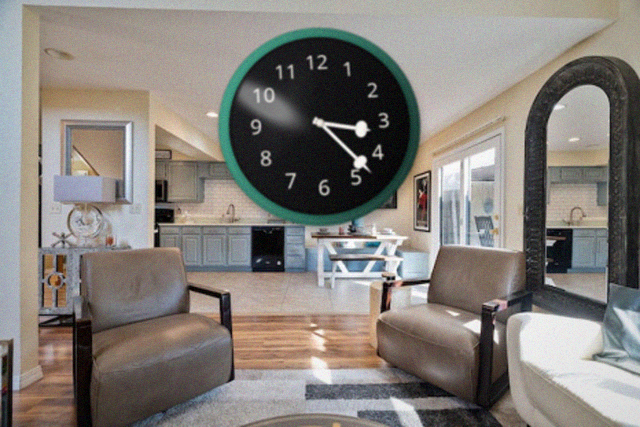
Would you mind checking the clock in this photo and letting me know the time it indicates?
3:23
